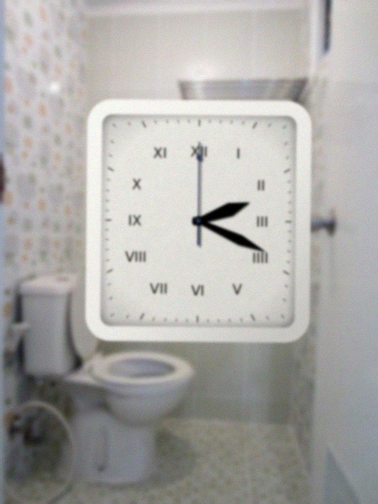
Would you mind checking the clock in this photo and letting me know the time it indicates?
2:19:00
